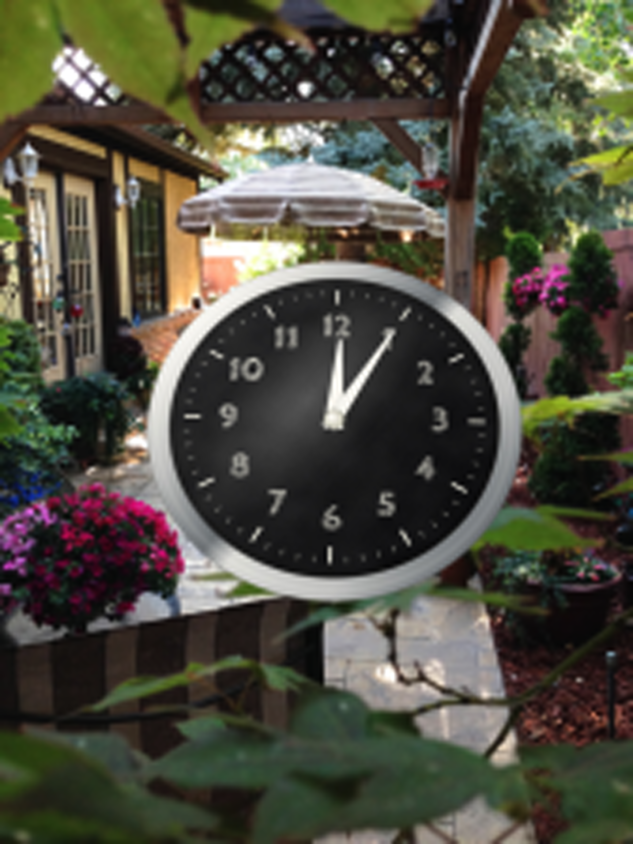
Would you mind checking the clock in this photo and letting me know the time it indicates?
12:05
